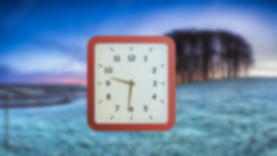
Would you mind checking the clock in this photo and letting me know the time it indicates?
9:31
